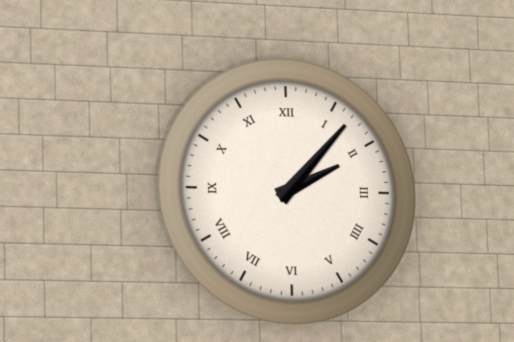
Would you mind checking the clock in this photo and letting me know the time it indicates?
2:07
